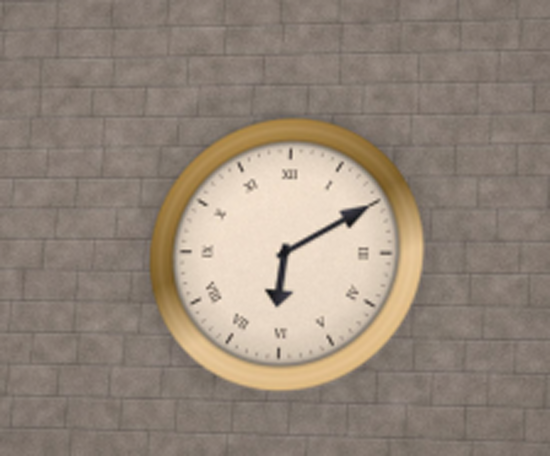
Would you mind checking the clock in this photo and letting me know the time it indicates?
6:10
